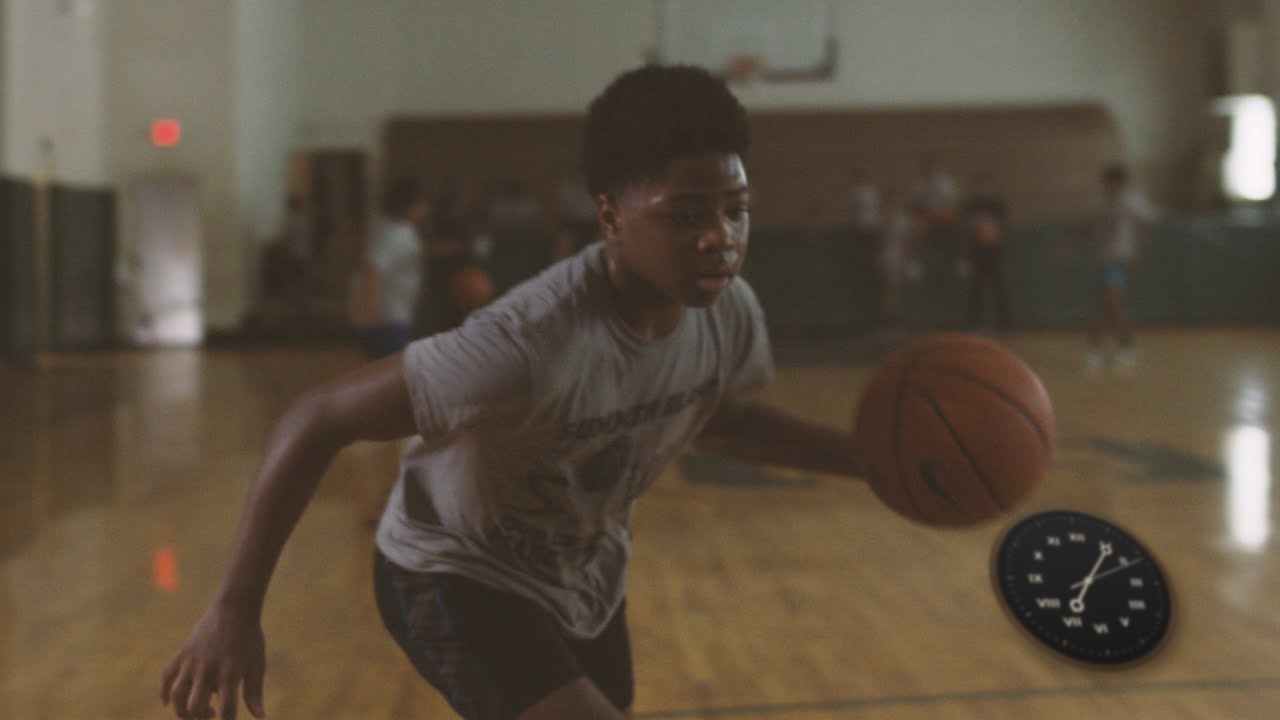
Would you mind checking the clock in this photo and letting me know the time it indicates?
7:06:11
